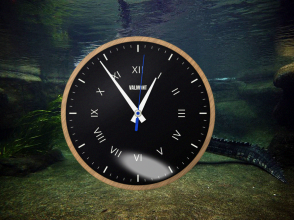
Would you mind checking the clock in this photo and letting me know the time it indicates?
12:54:01
